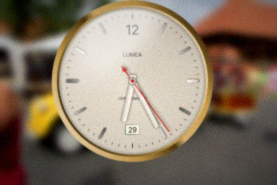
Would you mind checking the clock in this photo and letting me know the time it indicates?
6:25:24
